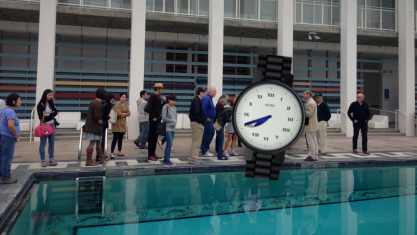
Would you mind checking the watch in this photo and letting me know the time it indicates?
7:41
